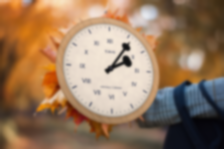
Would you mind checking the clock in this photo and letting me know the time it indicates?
2:06
